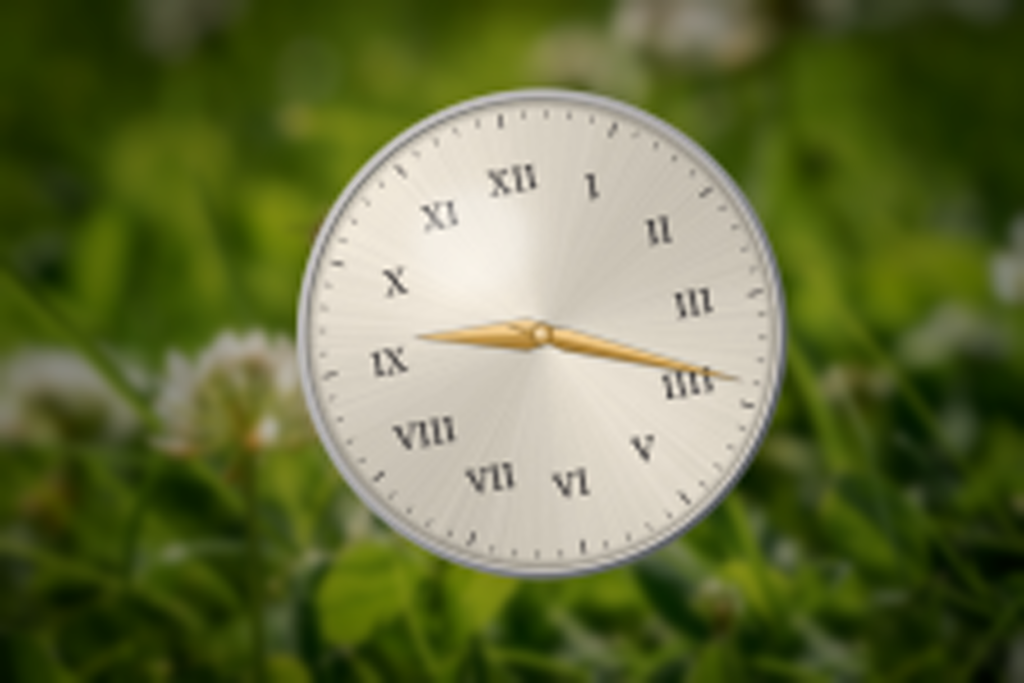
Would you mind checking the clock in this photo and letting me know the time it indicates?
9:19
